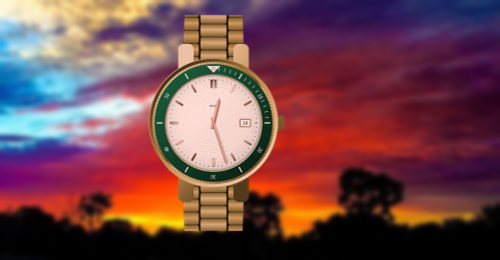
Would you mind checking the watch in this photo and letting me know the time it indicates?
12:27
